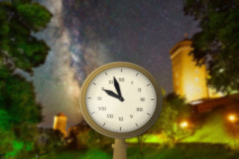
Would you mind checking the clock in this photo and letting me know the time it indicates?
9:57
